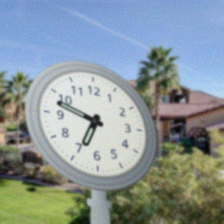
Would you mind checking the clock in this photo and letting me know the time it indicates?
6:48
